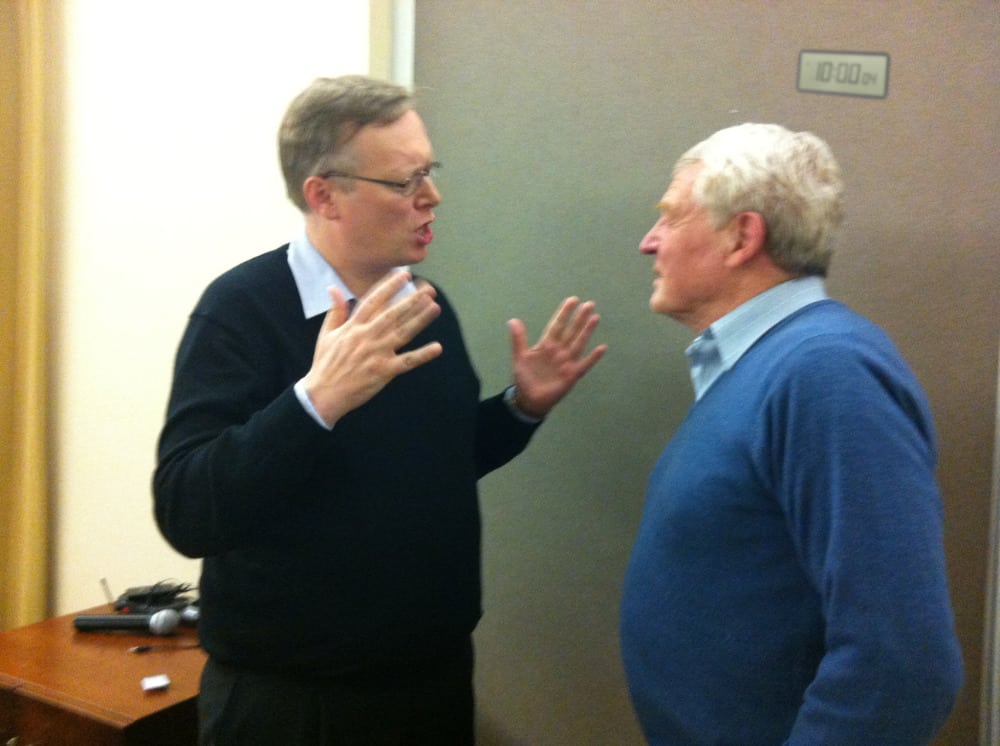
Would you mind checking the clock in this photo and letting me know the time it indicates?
10:00
